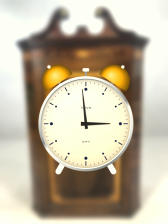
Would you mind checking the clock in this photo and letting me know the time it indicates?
2:59
